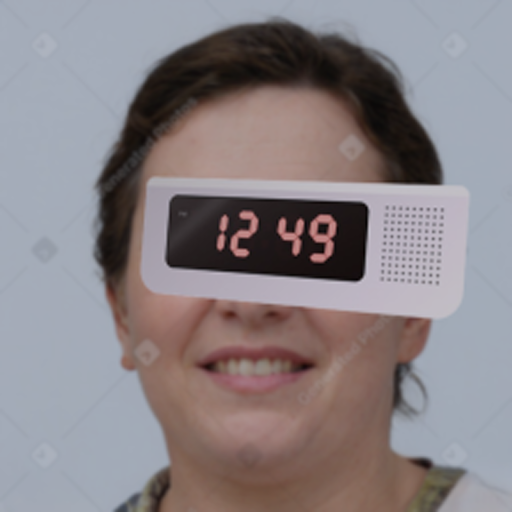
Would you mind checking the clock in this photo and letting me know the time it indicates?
12:49
